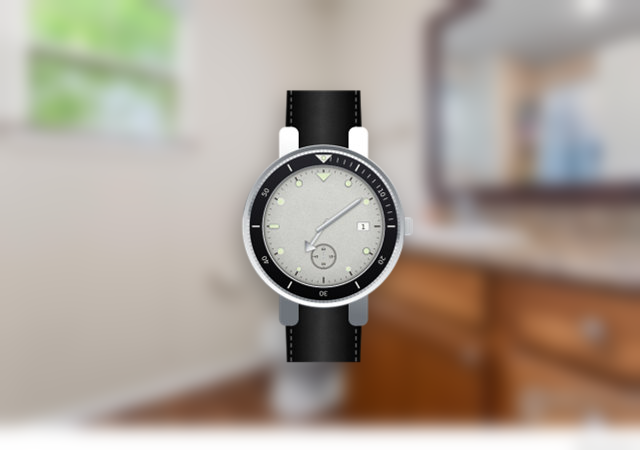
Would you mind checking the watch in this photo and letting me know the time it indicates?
7:09
